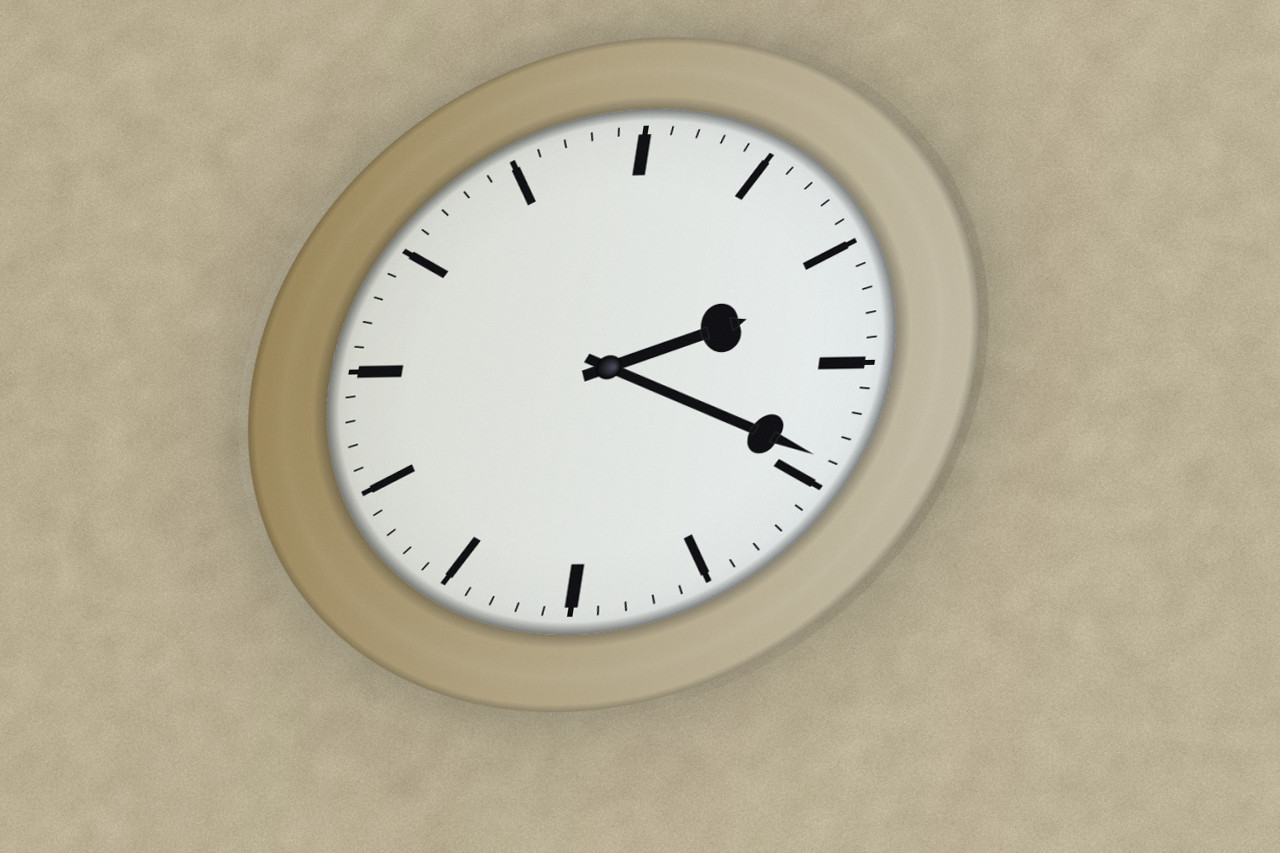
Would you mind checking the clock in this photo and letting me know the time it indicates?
2:19
